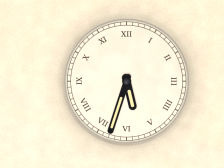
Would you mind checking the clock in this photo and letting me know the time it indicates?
5:33
